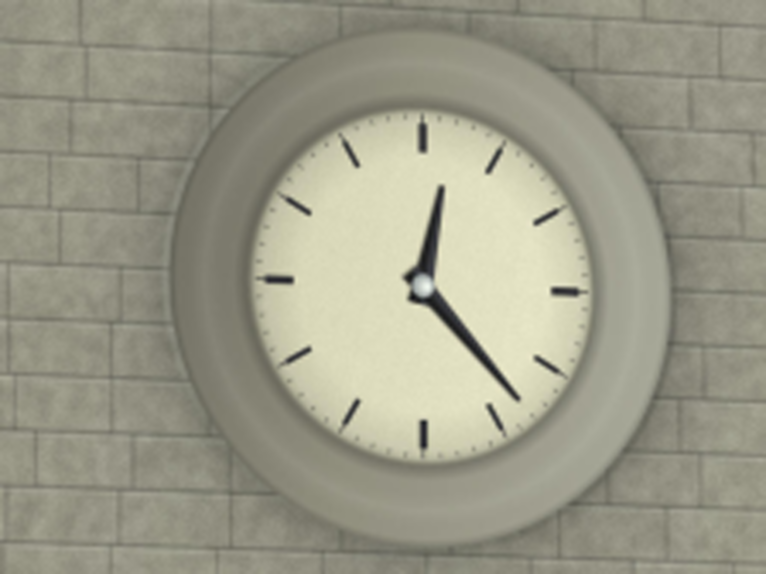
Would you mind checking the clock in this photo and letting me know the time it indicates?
12:23
